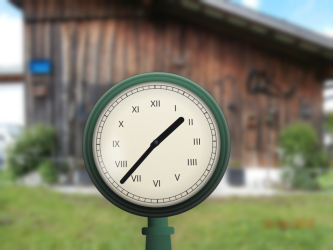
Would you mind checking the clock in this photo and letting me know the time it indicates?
1:37
